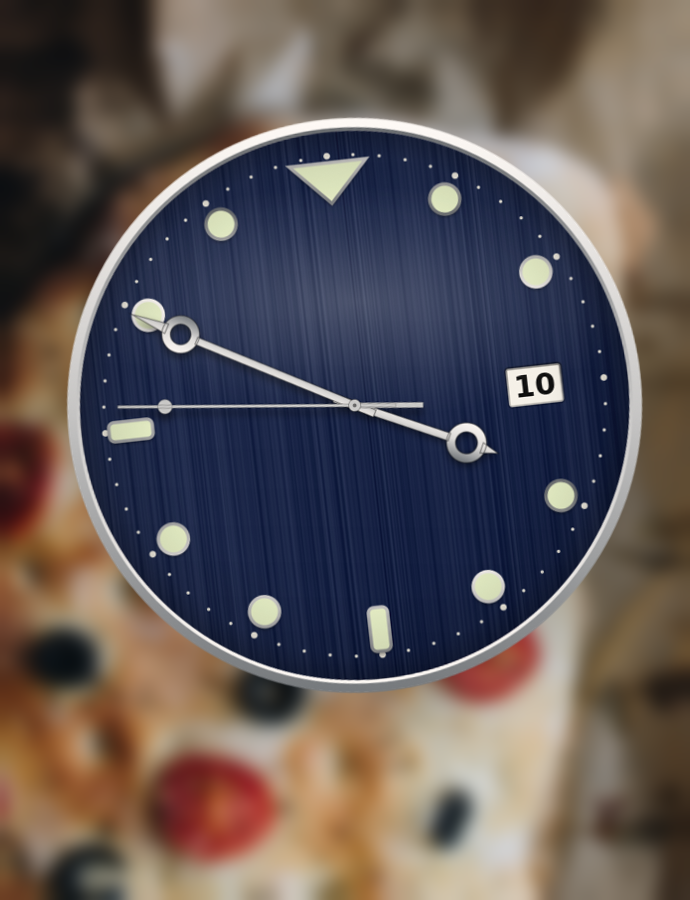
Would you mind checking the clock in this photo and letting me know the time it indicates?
3:49:46
